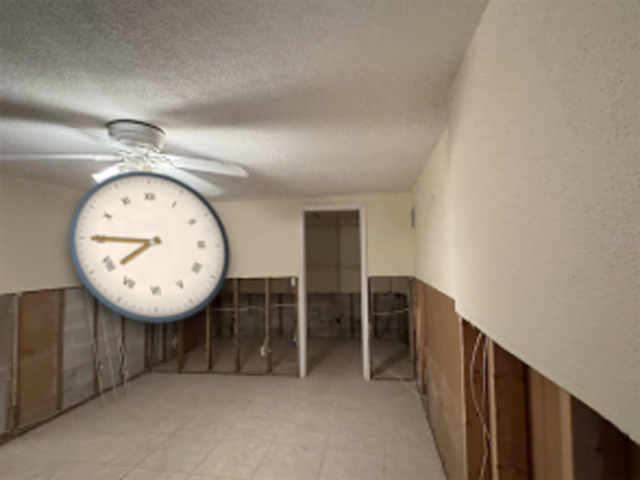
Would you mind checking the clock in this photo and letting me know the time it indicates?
7:45
